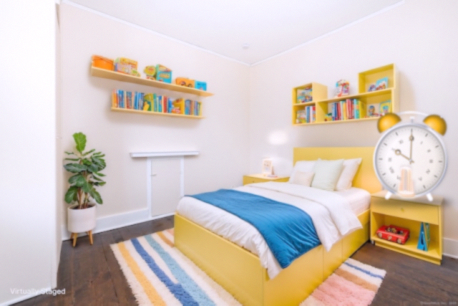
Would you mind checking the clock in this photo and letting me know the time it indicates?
10:00
